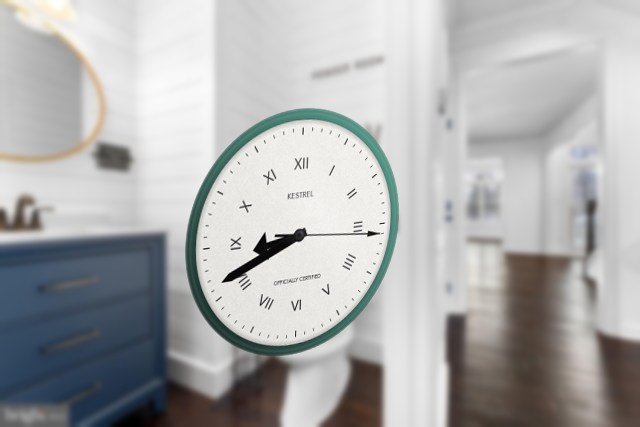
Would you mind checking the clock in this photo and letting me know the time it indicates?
8:41:16
